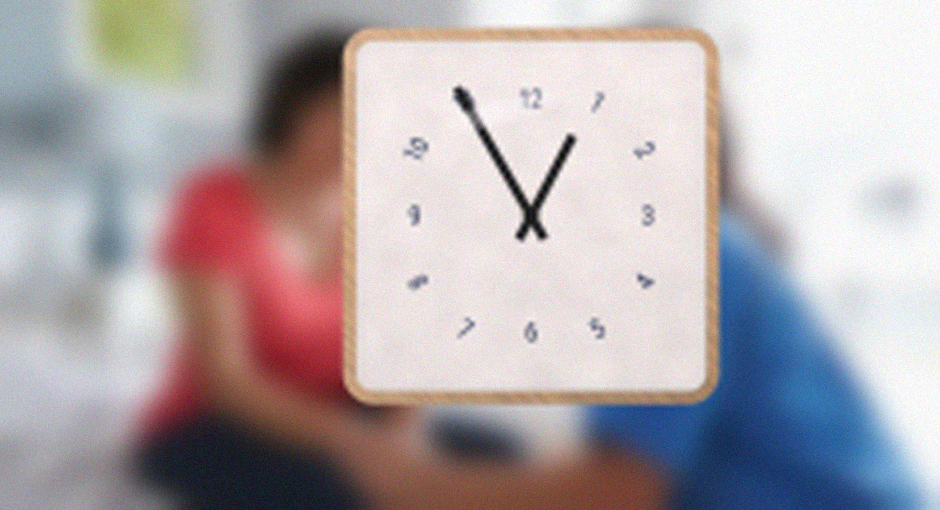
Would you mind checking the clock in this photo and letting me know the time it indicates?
12:55
